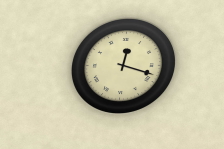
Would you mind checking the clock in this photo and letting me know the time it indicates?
12:18
